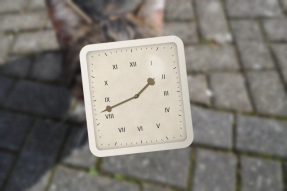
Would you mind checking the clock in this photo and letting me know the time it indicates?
1:42
